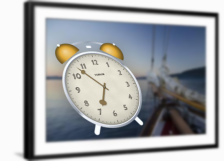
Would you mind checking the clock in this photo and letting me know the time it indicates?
6:53
